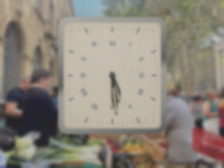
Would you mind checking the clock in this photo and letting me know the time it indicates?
5:29
